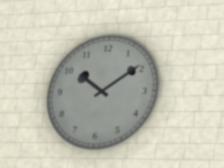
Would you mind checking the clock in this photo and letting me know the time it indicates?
10:09
